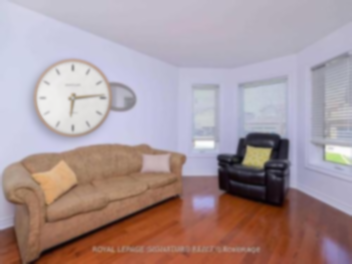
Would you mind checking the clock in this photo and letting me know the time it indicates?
6:14
